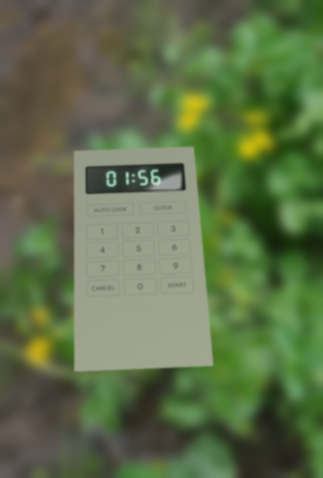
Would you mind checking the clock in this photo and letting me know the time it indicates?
1:56
